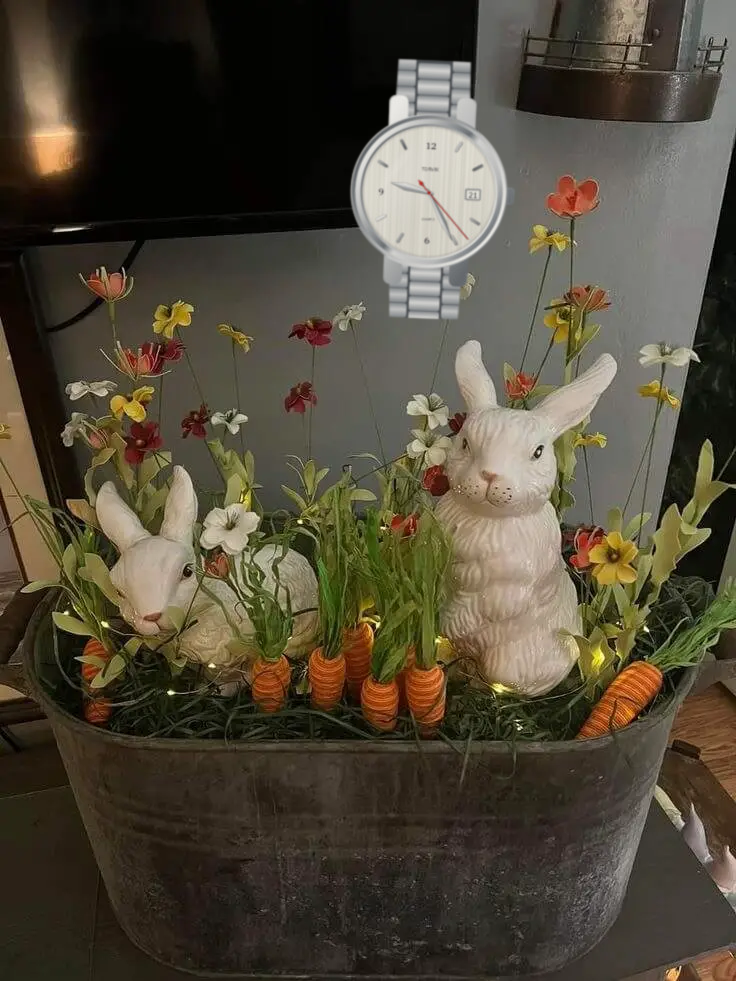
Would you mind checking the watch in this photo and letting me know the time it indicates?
9:25:23
